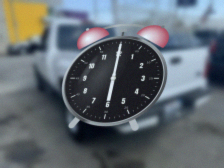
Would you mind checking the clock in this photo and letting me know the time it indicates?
6:00
